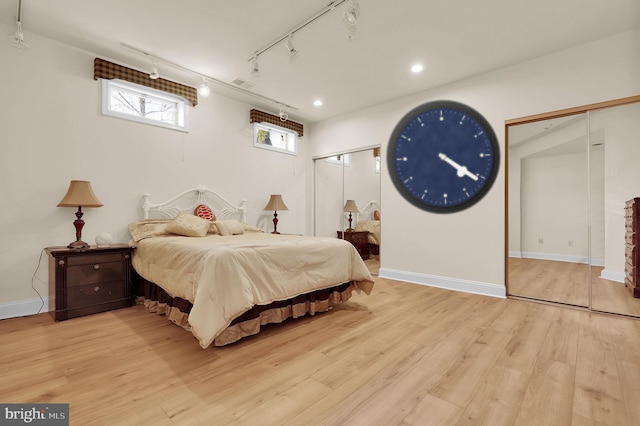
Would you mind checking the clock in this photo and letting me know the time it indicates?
4:21
